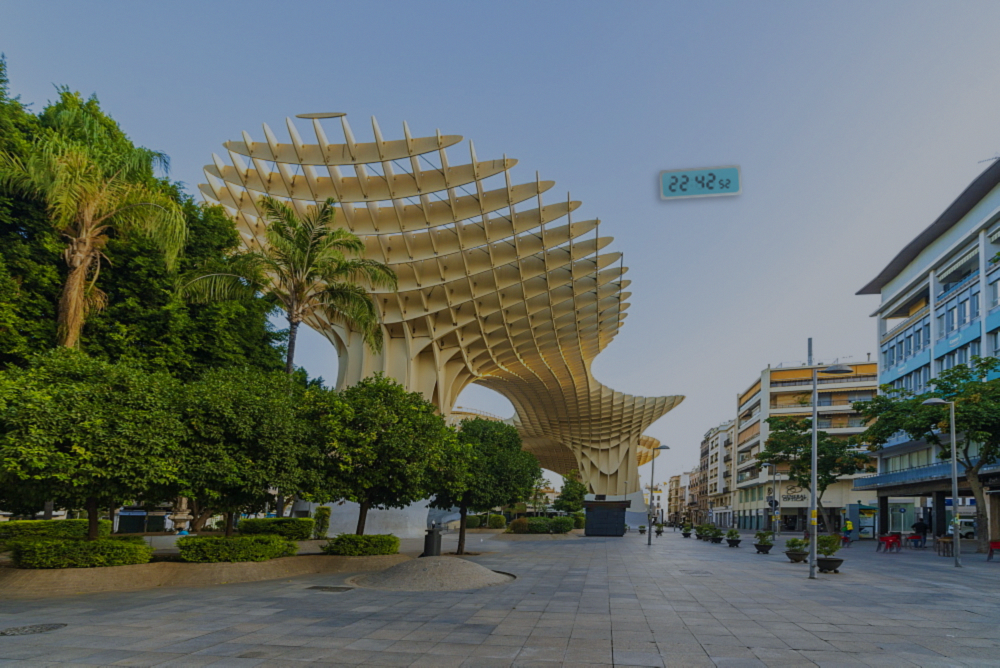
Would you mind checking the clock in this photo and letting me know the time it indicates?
22:42
